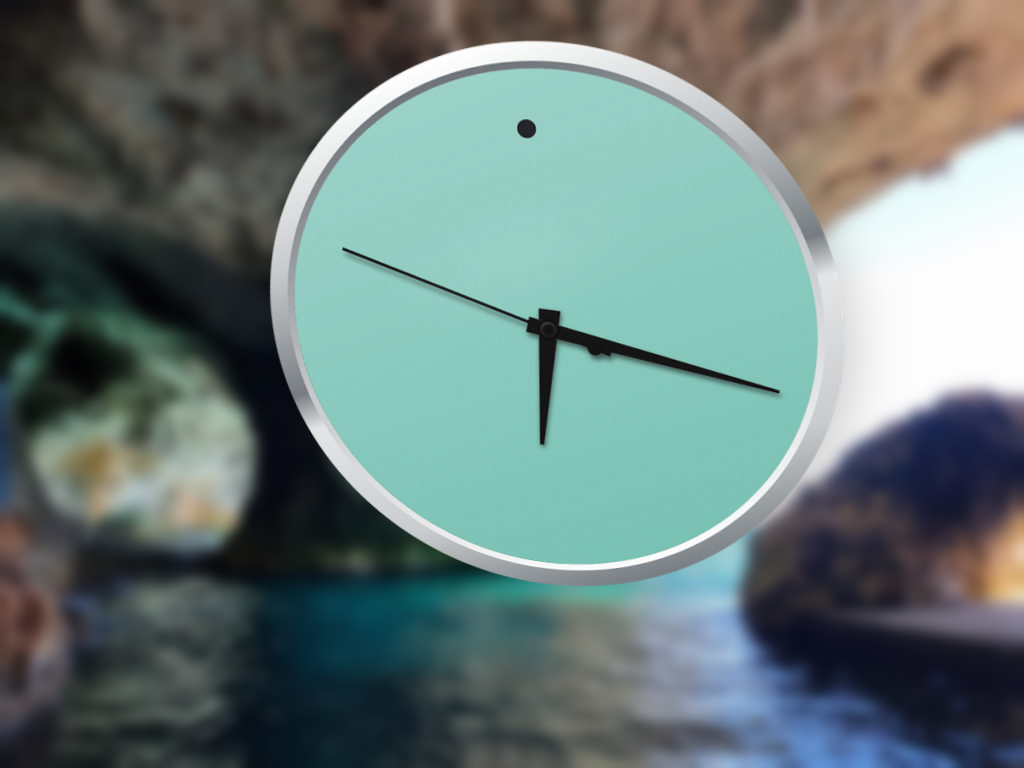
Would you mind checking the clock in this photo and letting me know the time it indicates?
6:17:49
